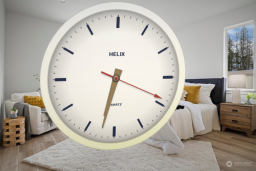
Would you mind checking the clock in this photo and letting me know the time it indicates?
6:32:19
